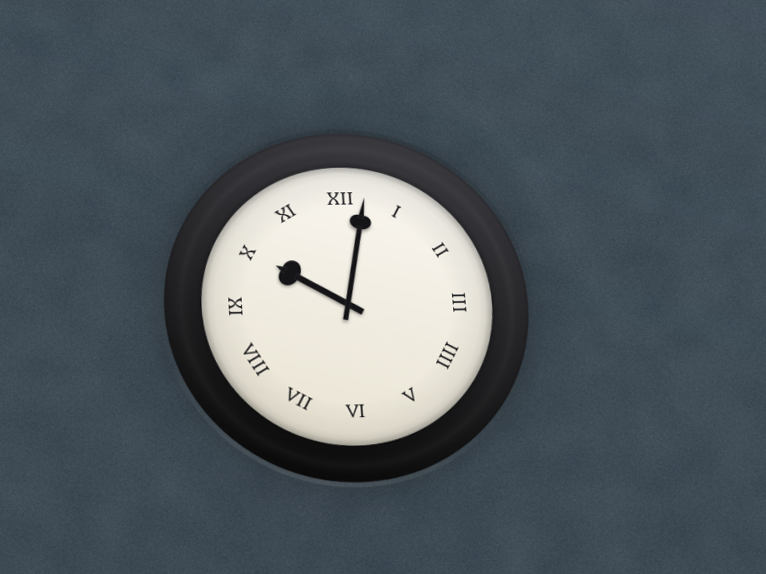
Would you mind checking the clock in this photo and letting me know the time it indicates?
10:02
